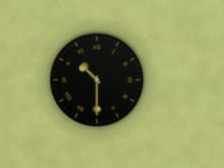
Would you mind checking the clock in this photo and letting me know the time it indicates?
10:30
